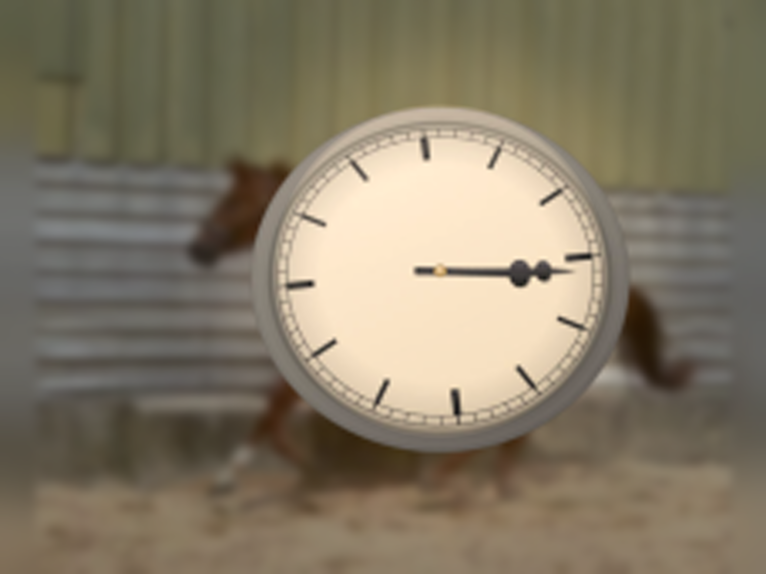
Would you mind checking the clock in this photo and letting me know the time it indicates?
3:16
